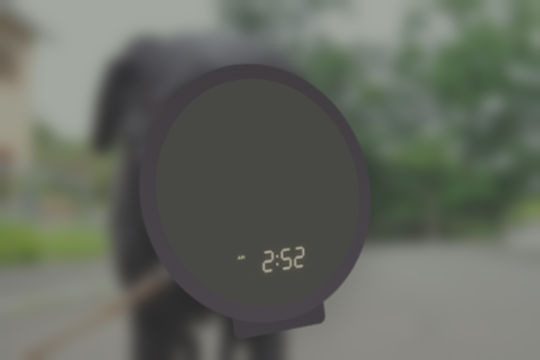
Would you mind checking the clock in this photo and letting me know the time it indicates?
2:52
